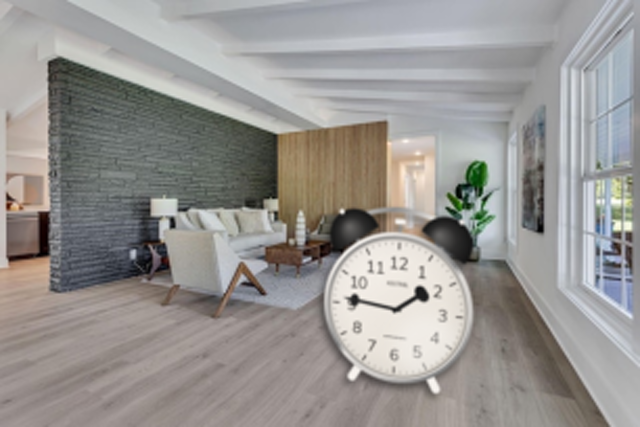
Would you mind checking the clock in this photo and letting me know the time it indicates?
1:46
